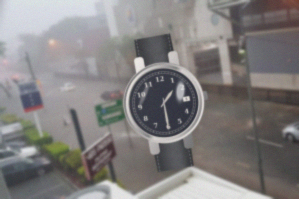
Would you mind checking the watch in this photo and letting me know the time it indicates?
1:30
